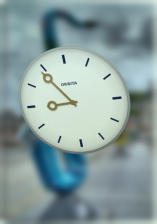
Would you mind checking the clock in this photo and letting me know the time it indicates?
8:54
